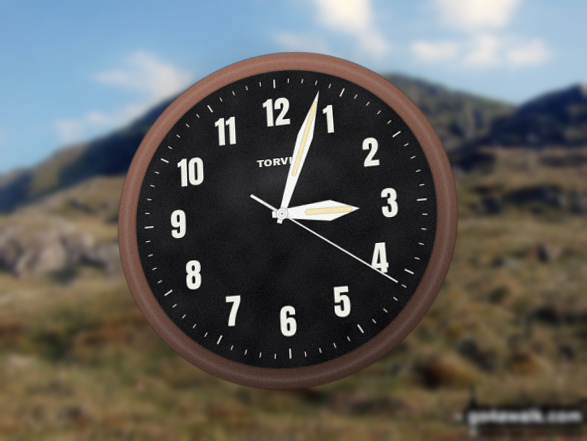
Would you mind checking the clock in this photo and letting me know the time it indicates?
3:03:21
